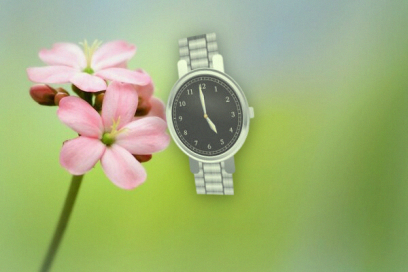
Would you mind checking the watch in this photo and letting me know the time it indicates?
4:59
